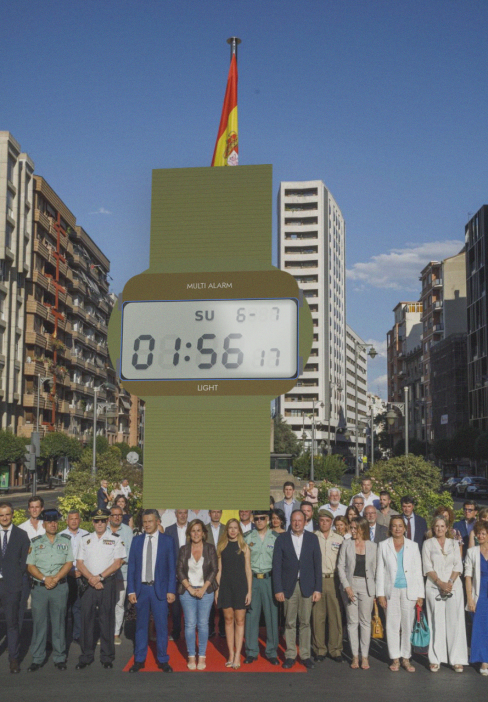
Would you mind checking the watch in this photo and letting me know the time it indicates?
1:56:17
